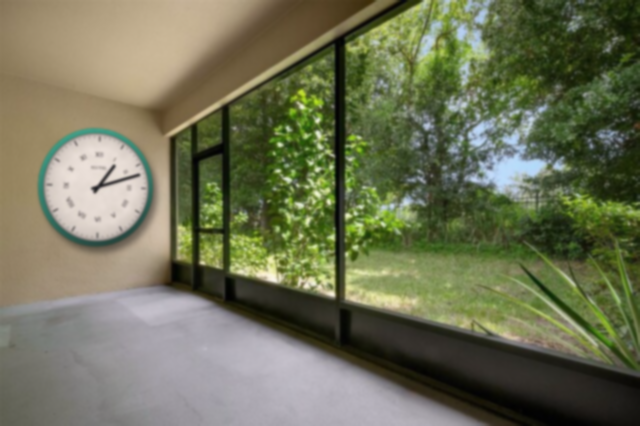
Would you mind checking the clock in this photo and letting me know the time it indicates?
1:12
